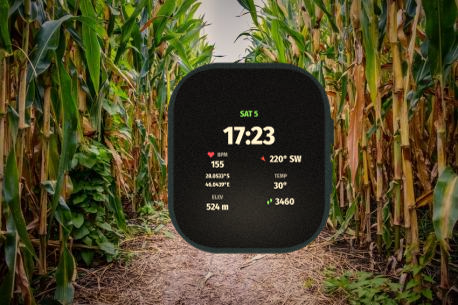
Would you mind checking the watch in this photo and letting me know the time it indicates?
17:23
